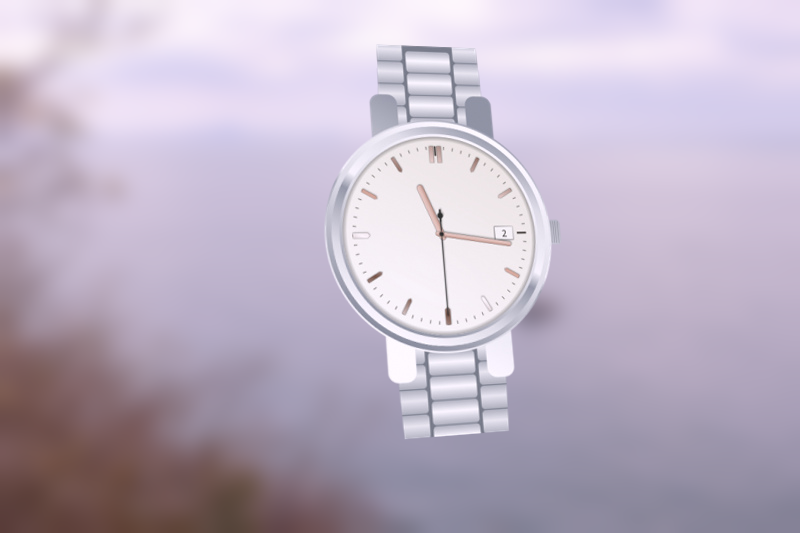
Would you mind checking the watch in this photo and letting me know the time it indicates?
11:16:30
